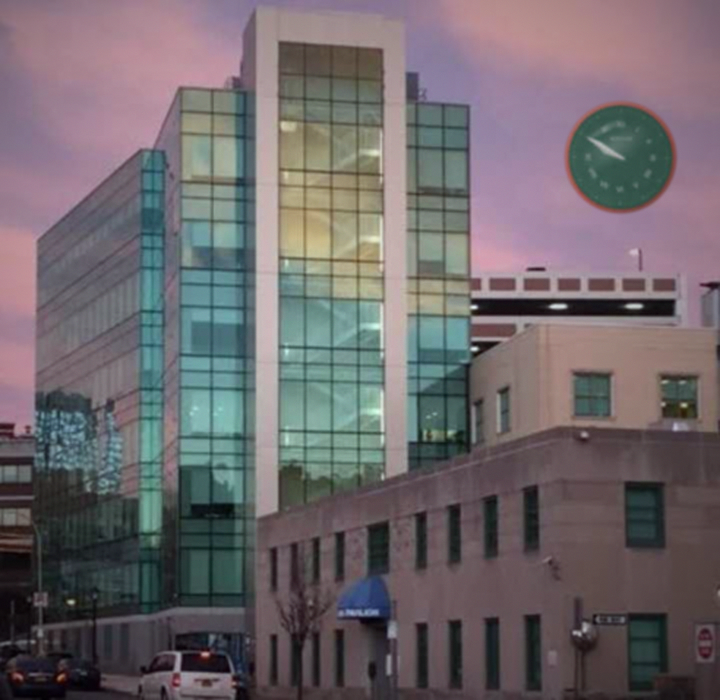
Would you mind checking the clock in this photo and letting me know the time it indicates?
9:50
